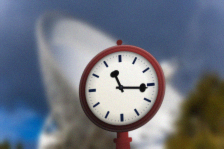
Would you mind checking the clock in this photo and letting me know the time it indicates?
11:16
